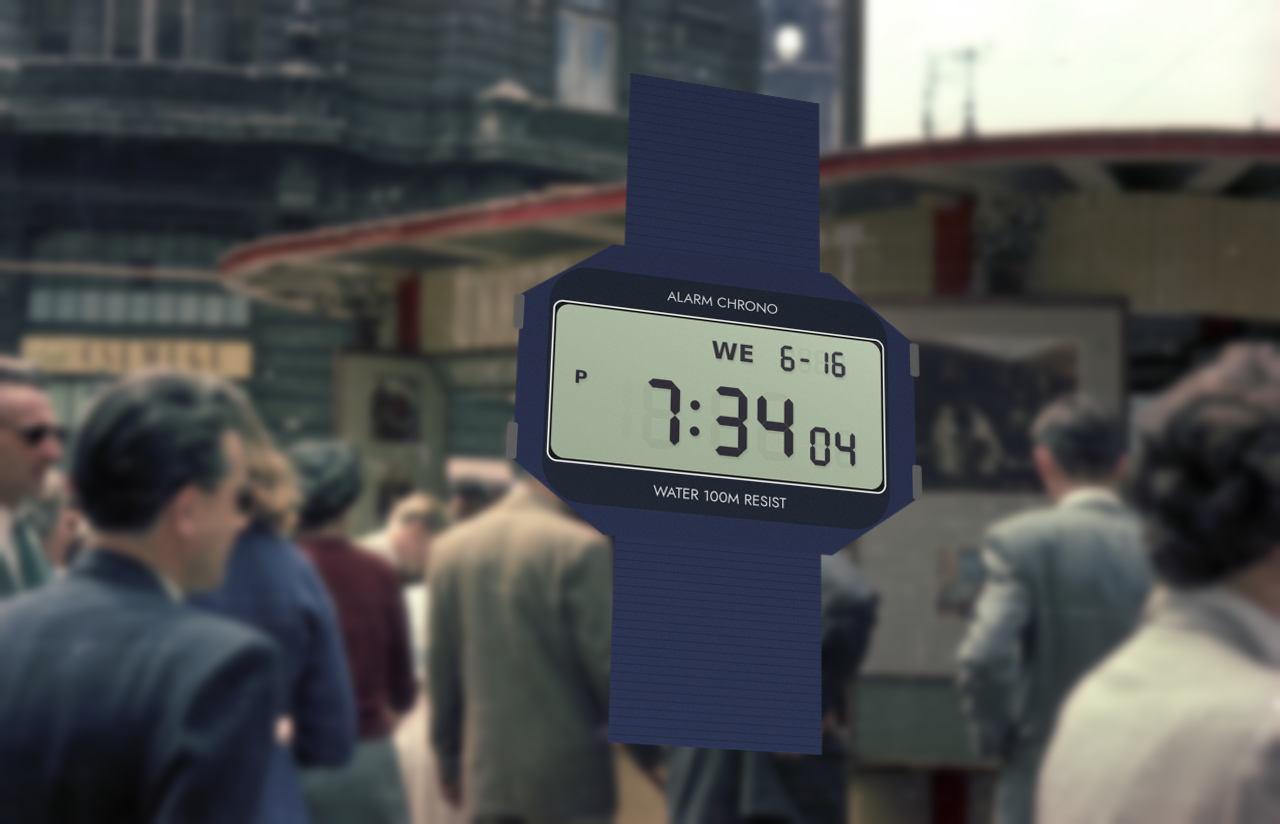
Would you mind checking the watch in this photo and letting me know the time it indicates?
7:34:04
